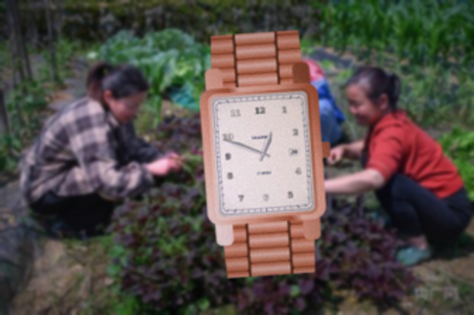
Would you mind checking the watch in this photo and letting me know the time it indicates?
12:49
